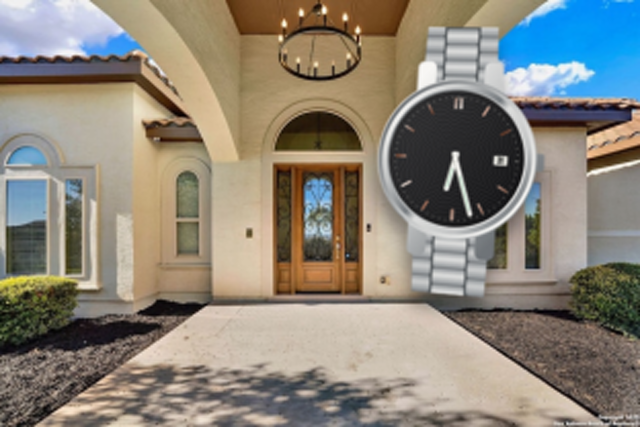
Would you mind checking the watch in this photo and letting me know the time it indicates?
6:27
